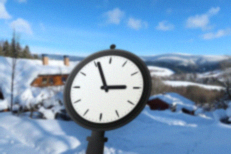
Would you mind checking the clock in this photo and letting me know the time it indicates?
2:56
